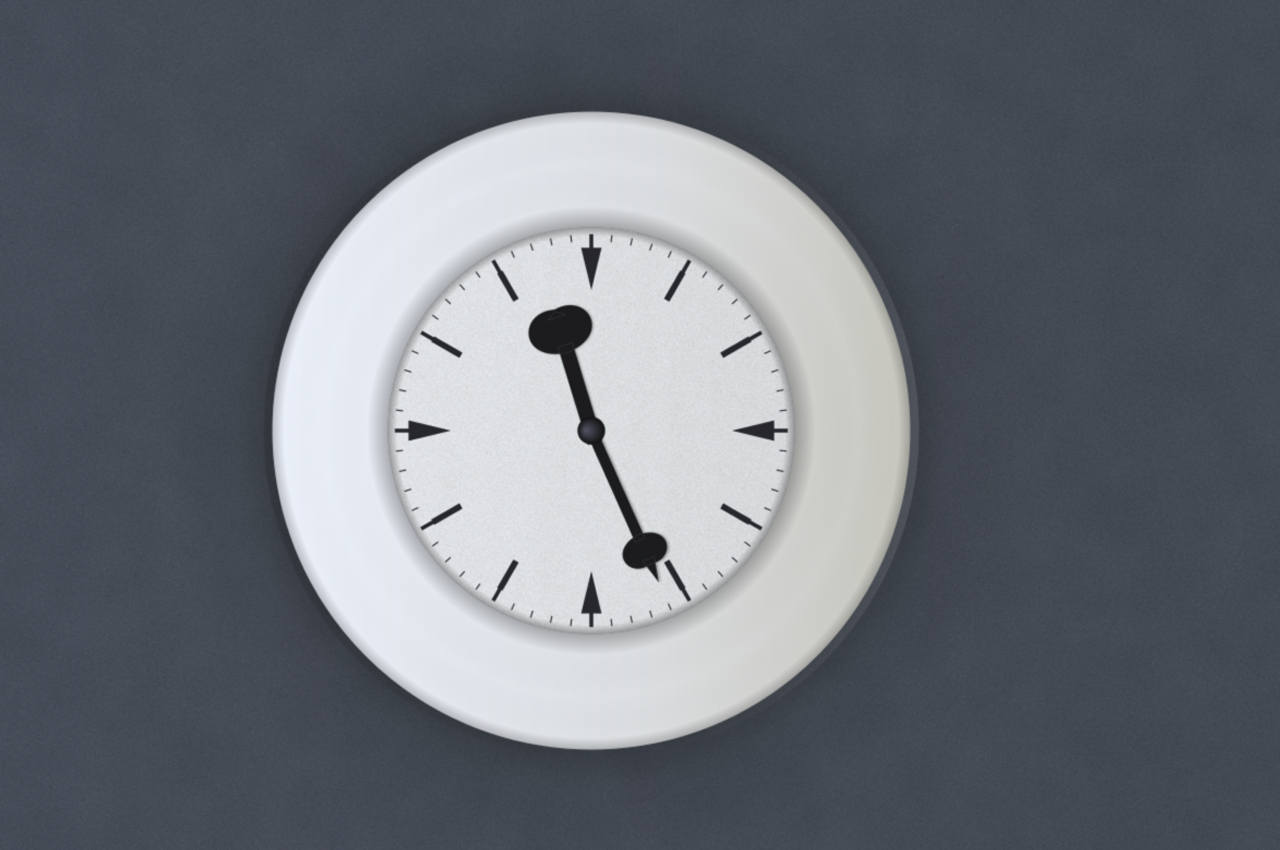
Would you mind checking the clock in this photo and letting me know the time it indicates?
11:26
